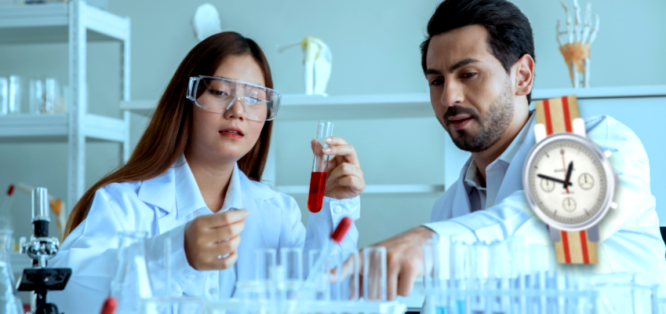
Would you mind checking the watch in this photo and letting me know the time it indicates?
12:48
